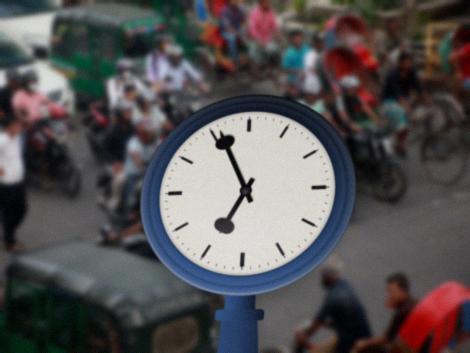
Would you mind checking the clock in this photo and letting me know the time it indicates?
6:56
